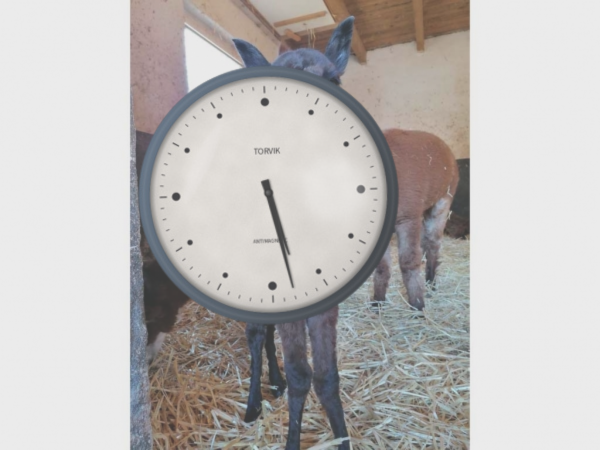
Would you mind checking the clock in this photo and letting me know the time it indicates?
5:28
